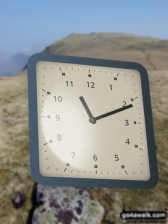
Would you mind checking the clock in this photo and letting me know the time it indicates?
11:11
